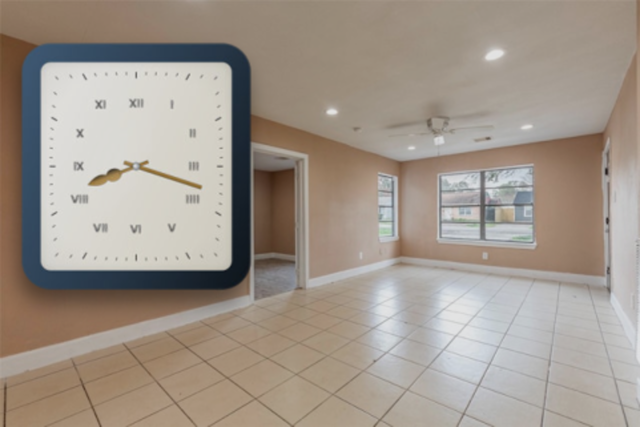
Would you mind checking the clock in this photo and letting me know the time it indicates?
8:18
